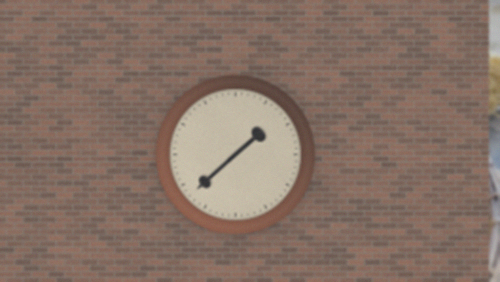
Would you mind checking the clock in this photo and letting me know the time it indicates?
1:38
